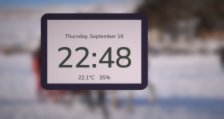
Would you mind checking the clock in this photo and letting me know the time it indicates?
22:48
